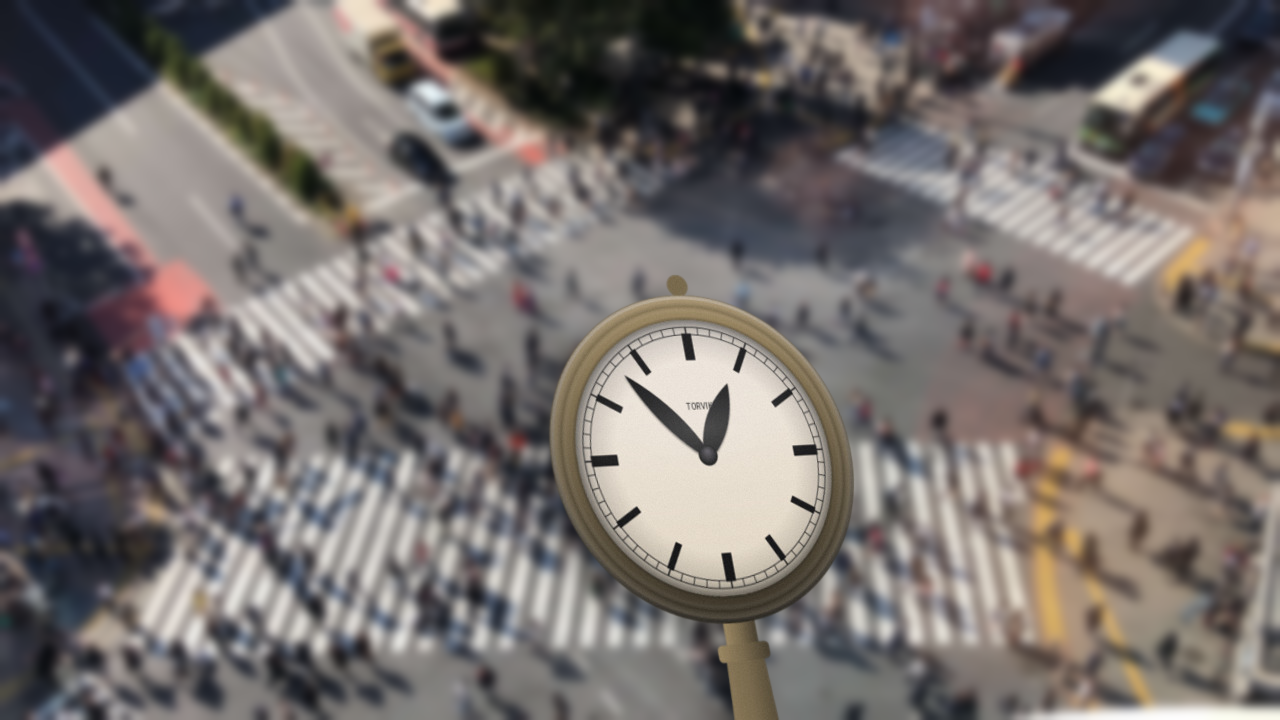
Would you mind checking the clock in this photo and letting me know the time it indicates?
12:53
